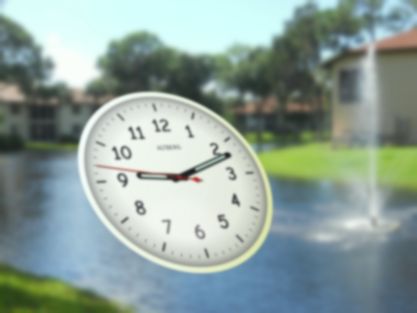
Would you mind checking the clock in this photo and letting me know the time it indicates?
9:11:47
